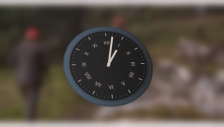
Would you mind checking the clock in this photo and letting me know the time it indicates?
1:02
